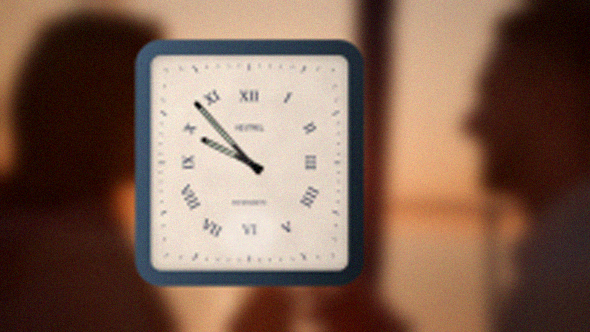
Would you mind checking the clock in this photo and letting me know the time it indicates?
9:53
